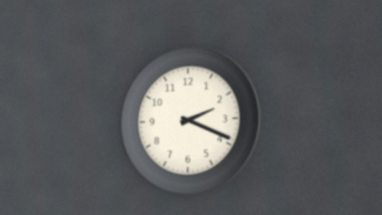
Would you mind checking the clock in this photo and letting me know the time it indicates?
2:19
